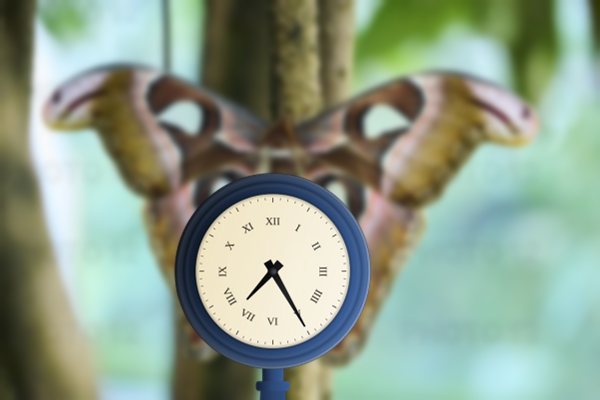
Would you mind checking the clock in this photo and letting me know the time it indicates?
7:25
